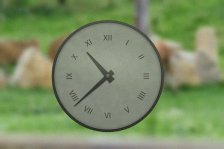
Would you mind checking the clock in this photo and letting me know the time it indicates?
10:38
